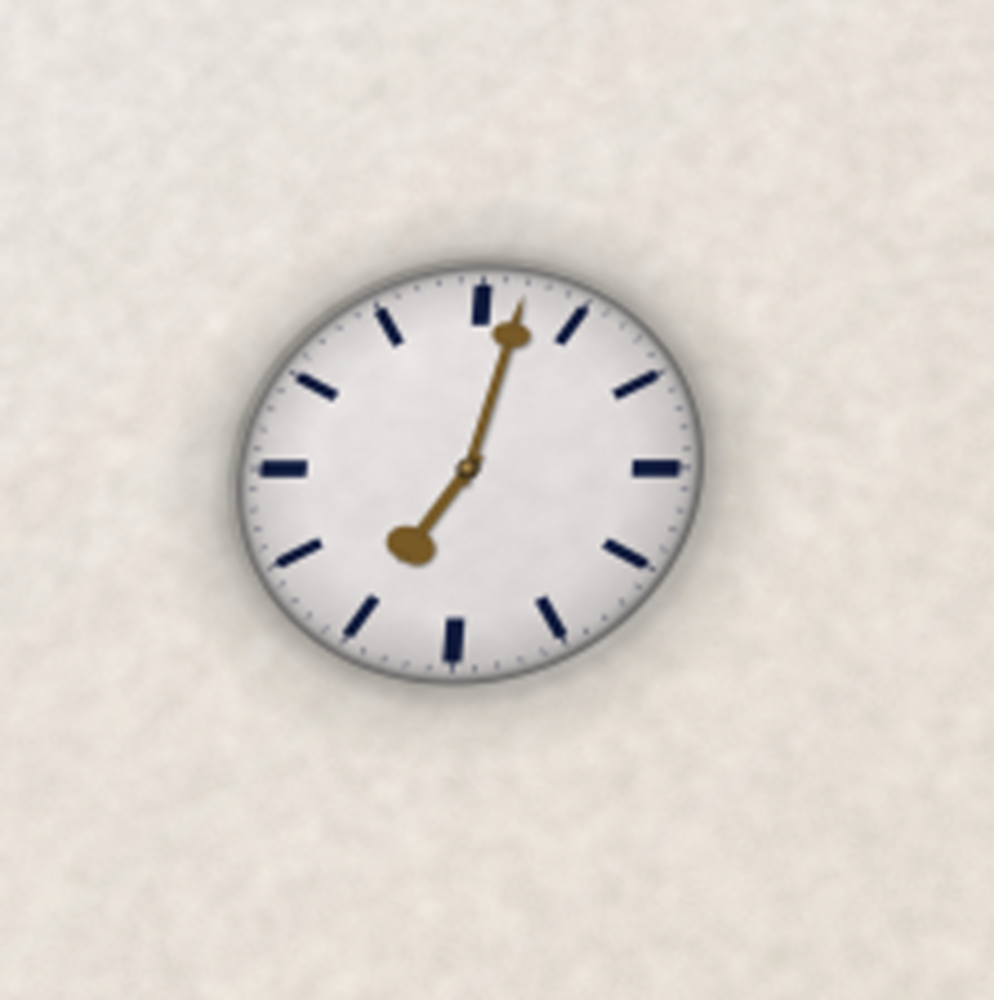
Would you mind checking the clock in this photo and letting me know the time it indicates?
7:02
